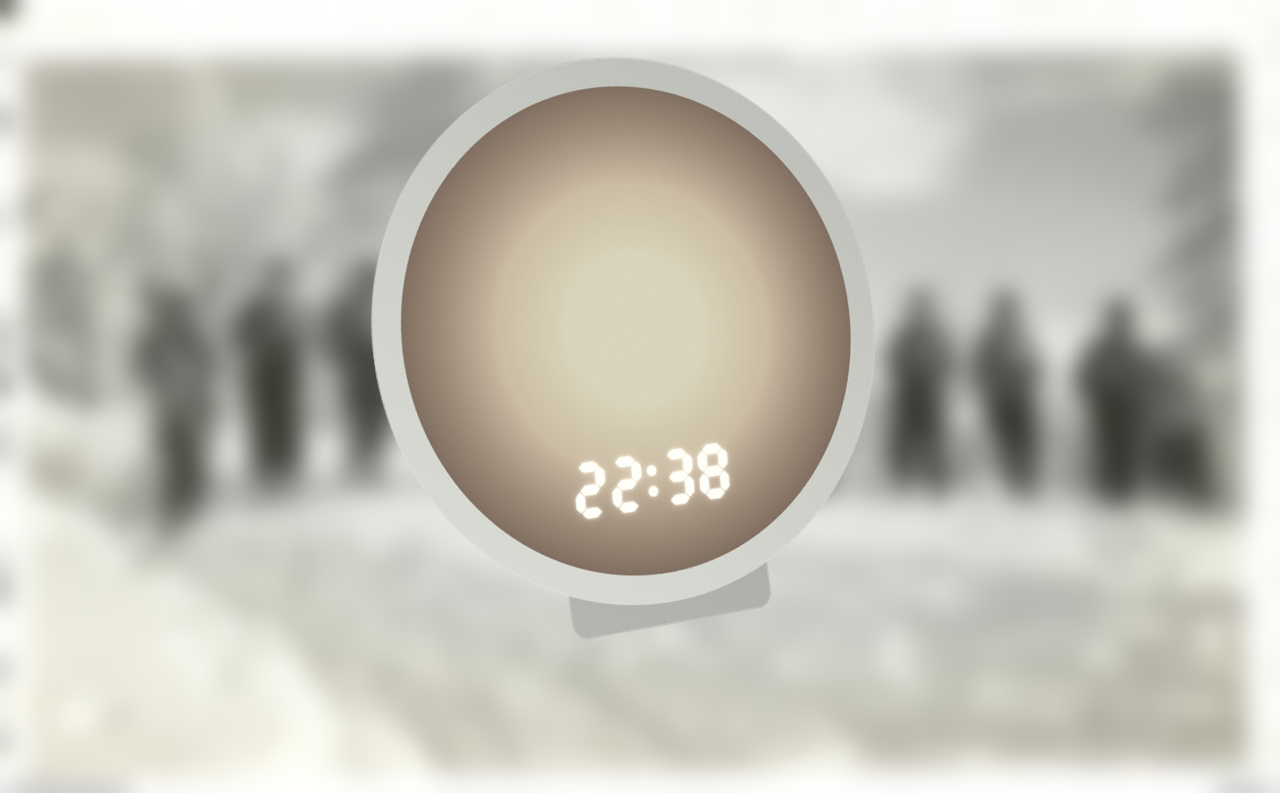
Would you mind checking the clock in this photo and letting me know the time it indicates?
22:38
